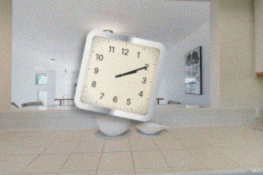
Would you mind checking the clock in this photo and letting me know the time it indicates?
2:10
